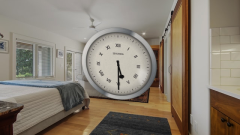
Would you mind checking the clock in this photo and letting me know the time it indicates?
5:30
